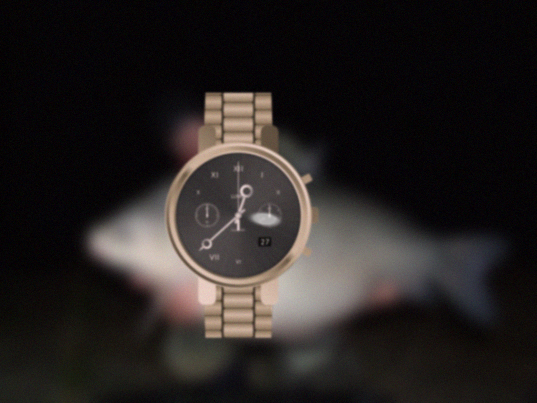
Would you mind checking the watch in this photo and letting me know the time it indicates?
12:38
